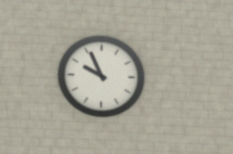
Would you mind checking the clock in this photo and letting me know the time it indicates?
9:56
